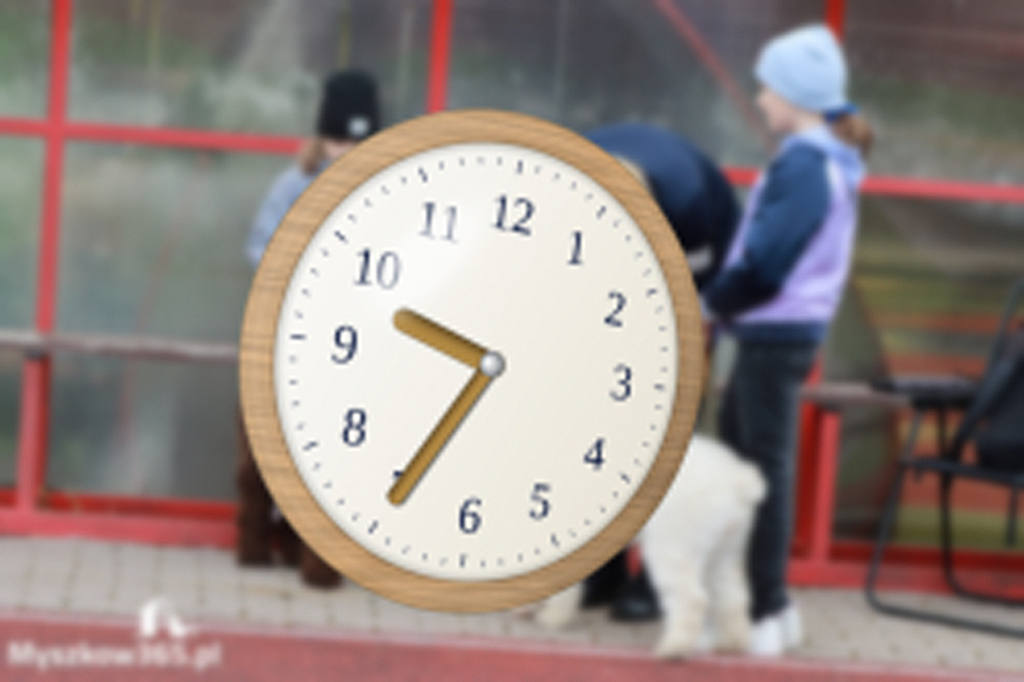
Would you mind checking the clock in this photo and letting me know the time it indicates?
9:35
